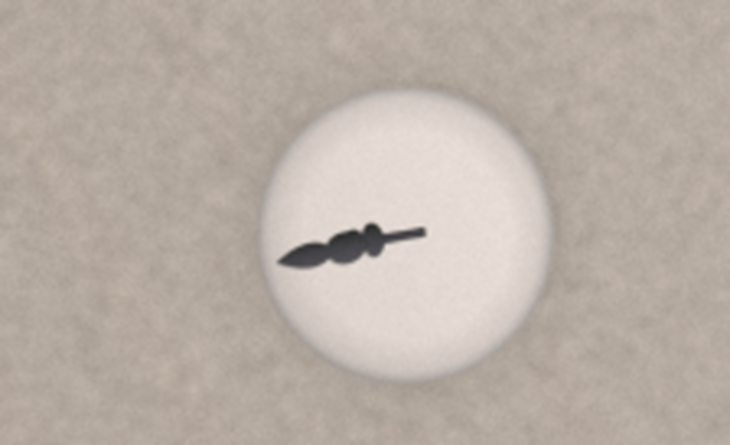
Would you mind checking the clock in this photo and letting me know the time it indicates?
8:43
